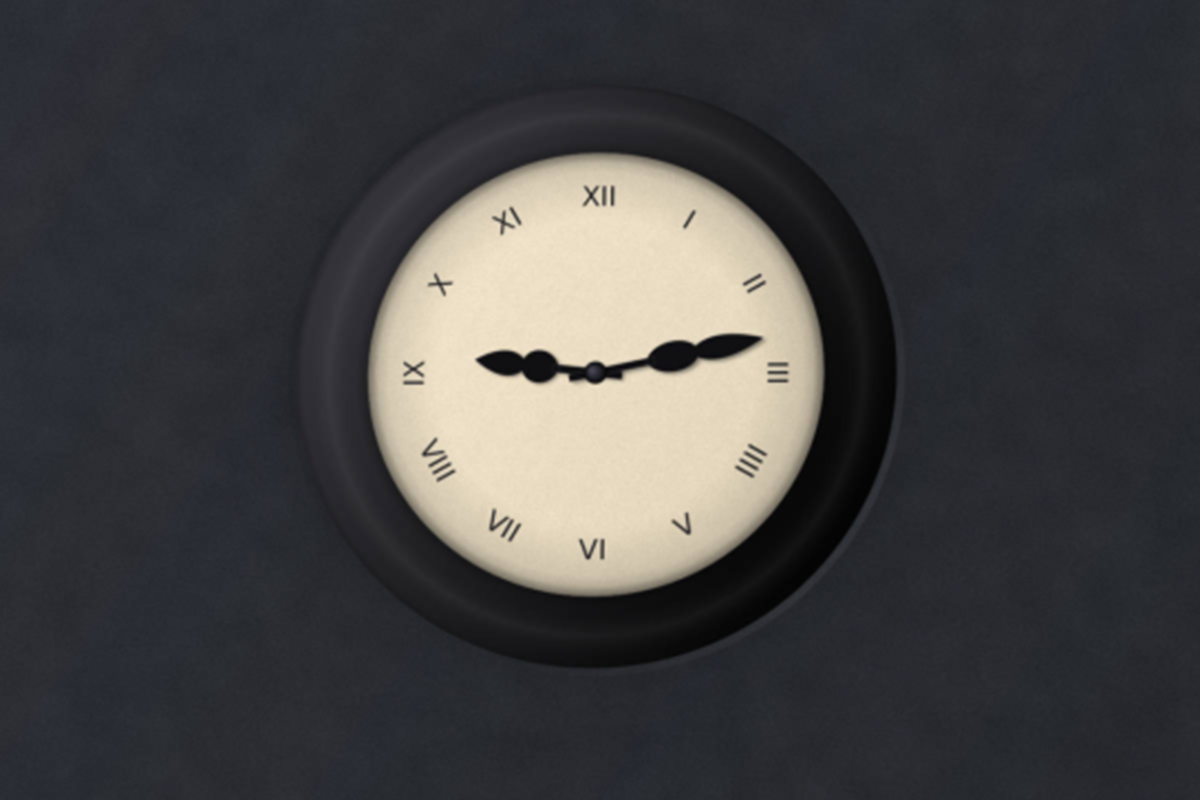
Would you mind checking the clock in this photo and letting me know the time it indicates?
9:13
